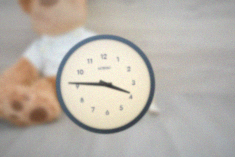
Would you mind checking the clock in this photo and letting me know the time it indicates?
3:46
